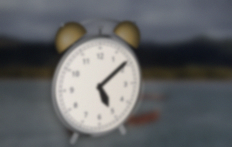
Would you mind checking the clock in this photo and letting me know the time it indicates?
5:09
